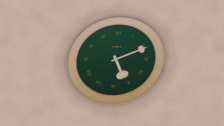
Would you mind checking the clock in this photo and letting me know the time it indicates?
5:11
